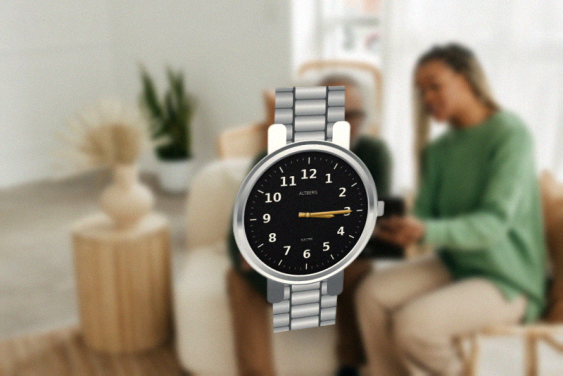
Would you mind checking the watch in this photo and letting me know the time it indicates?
3:15
